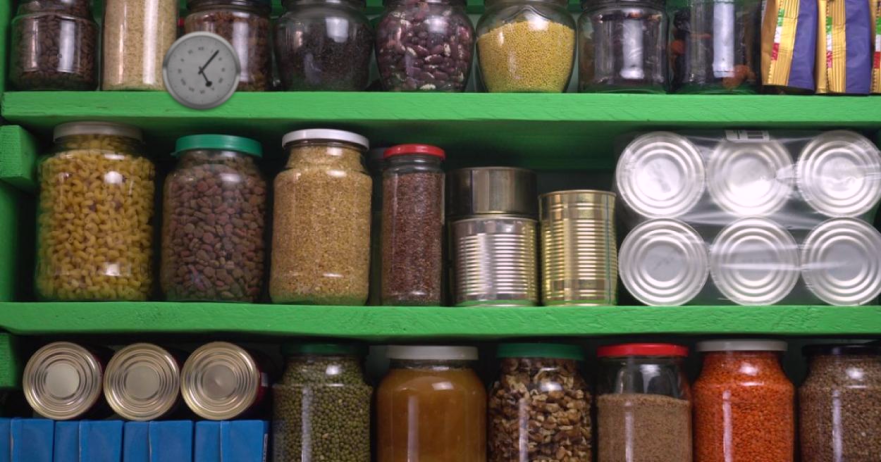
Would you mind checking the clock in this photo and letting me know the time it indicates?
5:07
